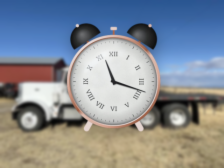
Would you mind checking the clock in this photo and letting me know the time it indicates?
11:18
